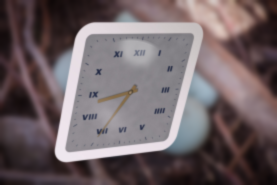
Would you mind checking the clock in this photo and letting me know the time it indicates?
8:35
